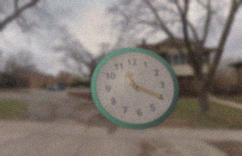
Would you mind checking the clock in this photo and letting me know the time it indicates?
11:20
